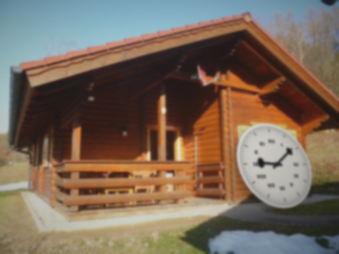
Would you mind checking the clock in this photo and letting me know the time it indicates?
9:09
